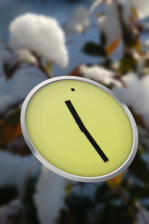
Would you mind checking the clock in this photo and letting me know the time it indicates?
11:26
